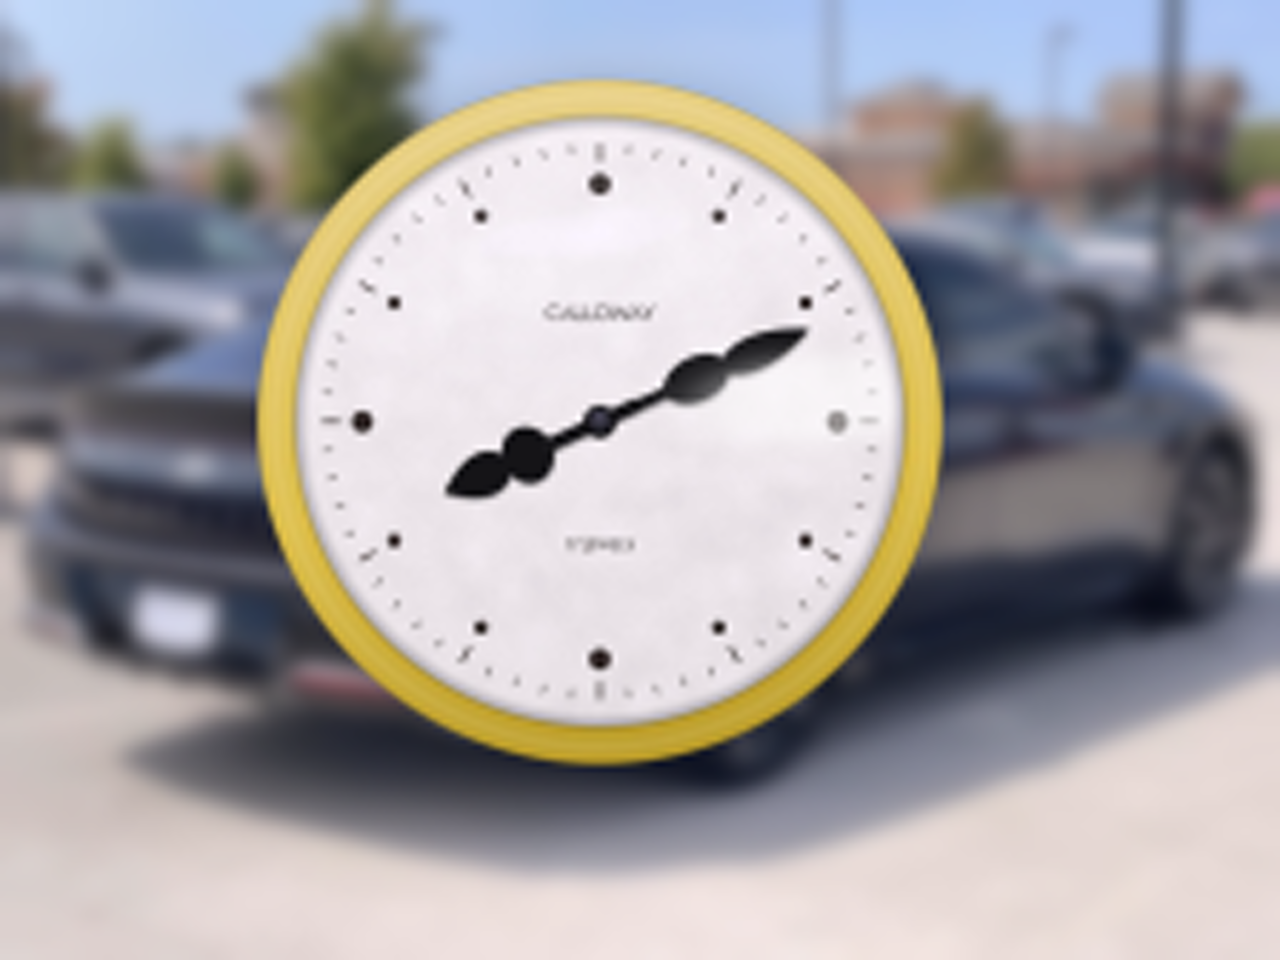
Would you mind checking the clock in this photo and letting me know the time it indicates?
8:11
